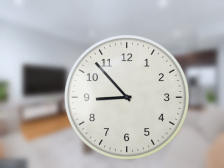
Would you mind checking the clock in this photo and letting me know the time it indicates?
8:53
